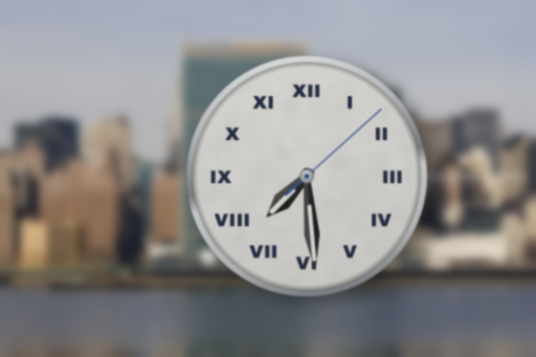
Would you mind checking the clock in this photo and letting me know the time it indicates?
7:29:08
